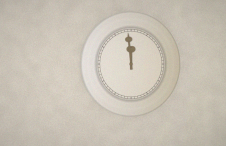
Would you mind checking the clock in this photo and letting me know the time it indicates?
11:59
